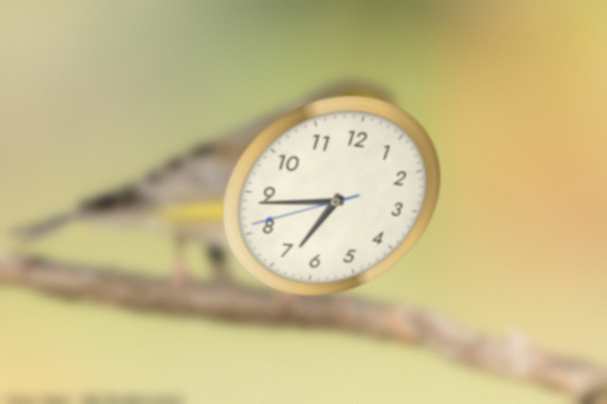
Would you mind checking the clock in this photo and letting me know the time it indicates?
6:43:41
